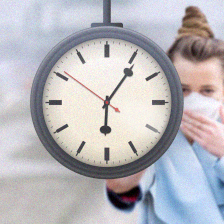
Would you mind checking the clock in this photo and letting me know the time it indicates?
6:05:51
